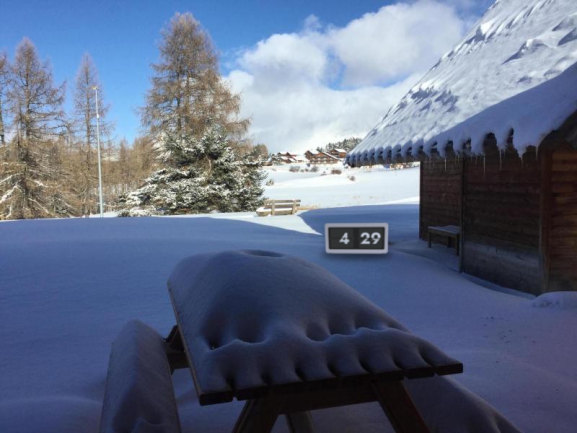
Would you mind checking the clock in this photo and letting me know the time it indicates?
4:29
